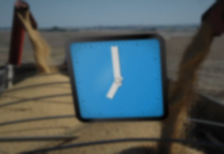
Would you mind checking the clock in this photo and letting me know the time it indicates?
7:00
